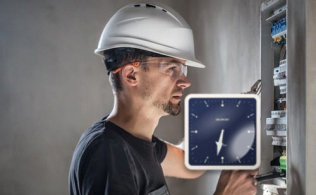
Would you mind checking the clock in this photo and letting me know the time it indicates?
6:32
